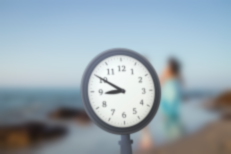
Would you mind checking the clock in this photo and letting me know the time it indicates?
8:50
